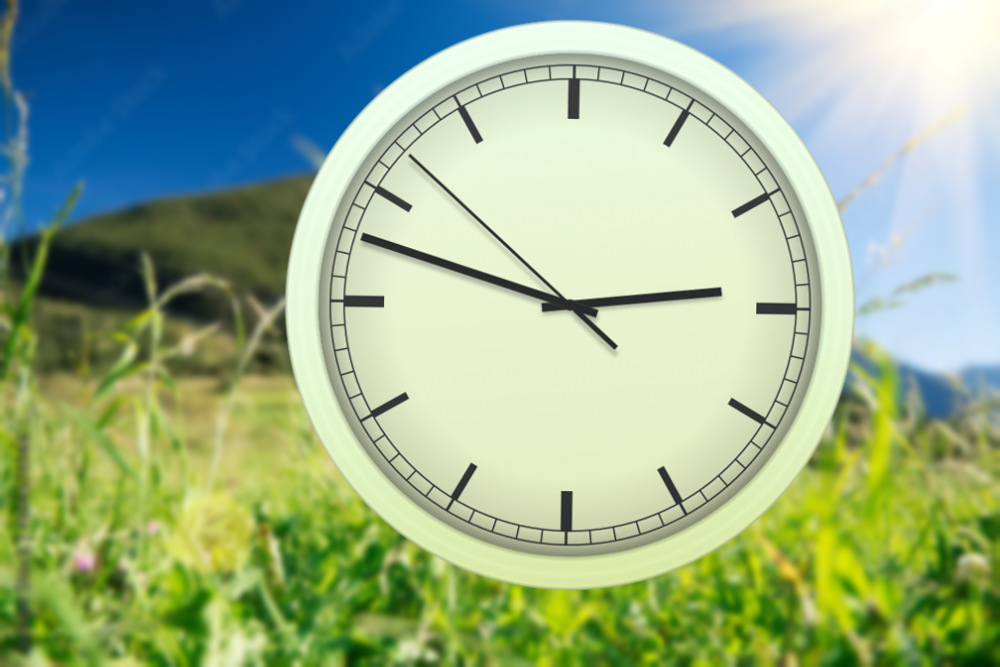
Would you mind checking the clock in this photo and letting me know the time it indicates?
2:47:52
